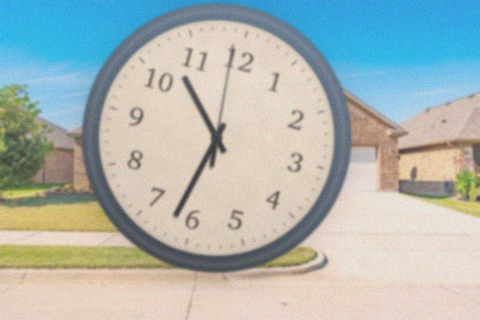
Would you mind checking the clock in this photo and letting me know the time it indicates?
10:31:59
